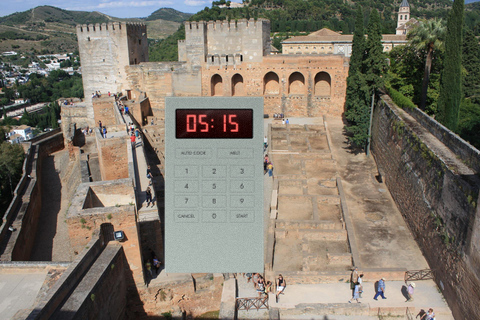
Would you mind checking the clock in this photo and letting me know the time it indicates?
5:15
